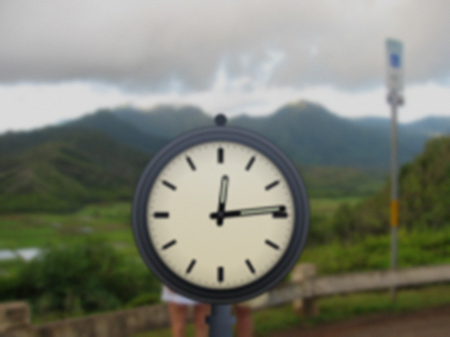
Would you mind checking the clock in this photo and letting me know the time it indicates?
12:14
